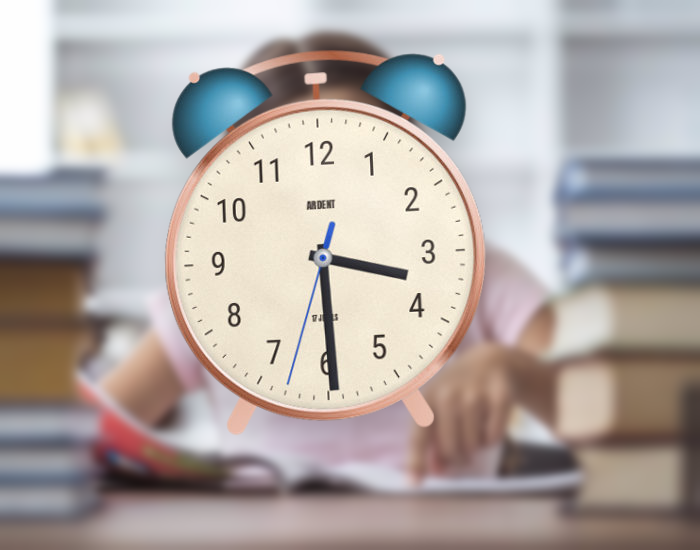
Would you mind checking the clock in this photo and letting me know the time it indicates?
3:29:33
